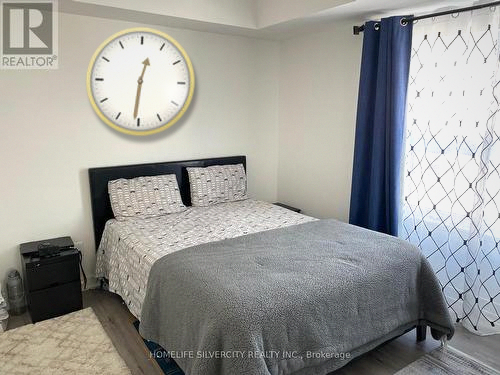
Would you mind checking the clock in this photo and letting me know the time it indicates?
12:31
